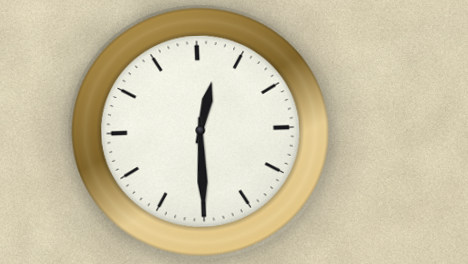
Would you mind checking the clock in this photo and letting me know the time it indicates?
12:30
